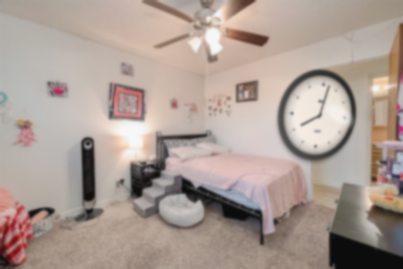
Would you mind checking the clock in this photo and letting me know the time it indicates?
8:02
